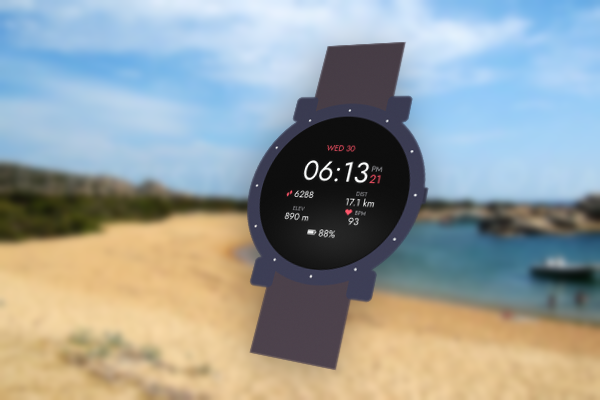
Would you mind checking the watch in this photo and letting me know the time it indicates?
6:13:21
